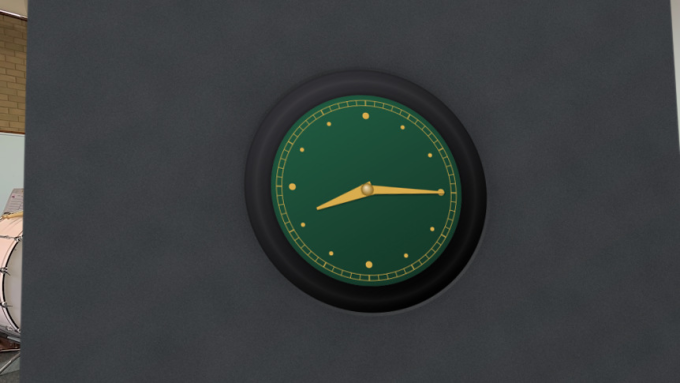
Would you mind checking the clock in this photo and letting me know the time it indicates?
8:15
